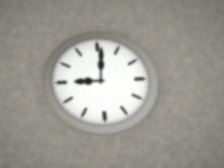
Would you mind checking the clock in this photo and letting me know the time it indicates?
9:01
